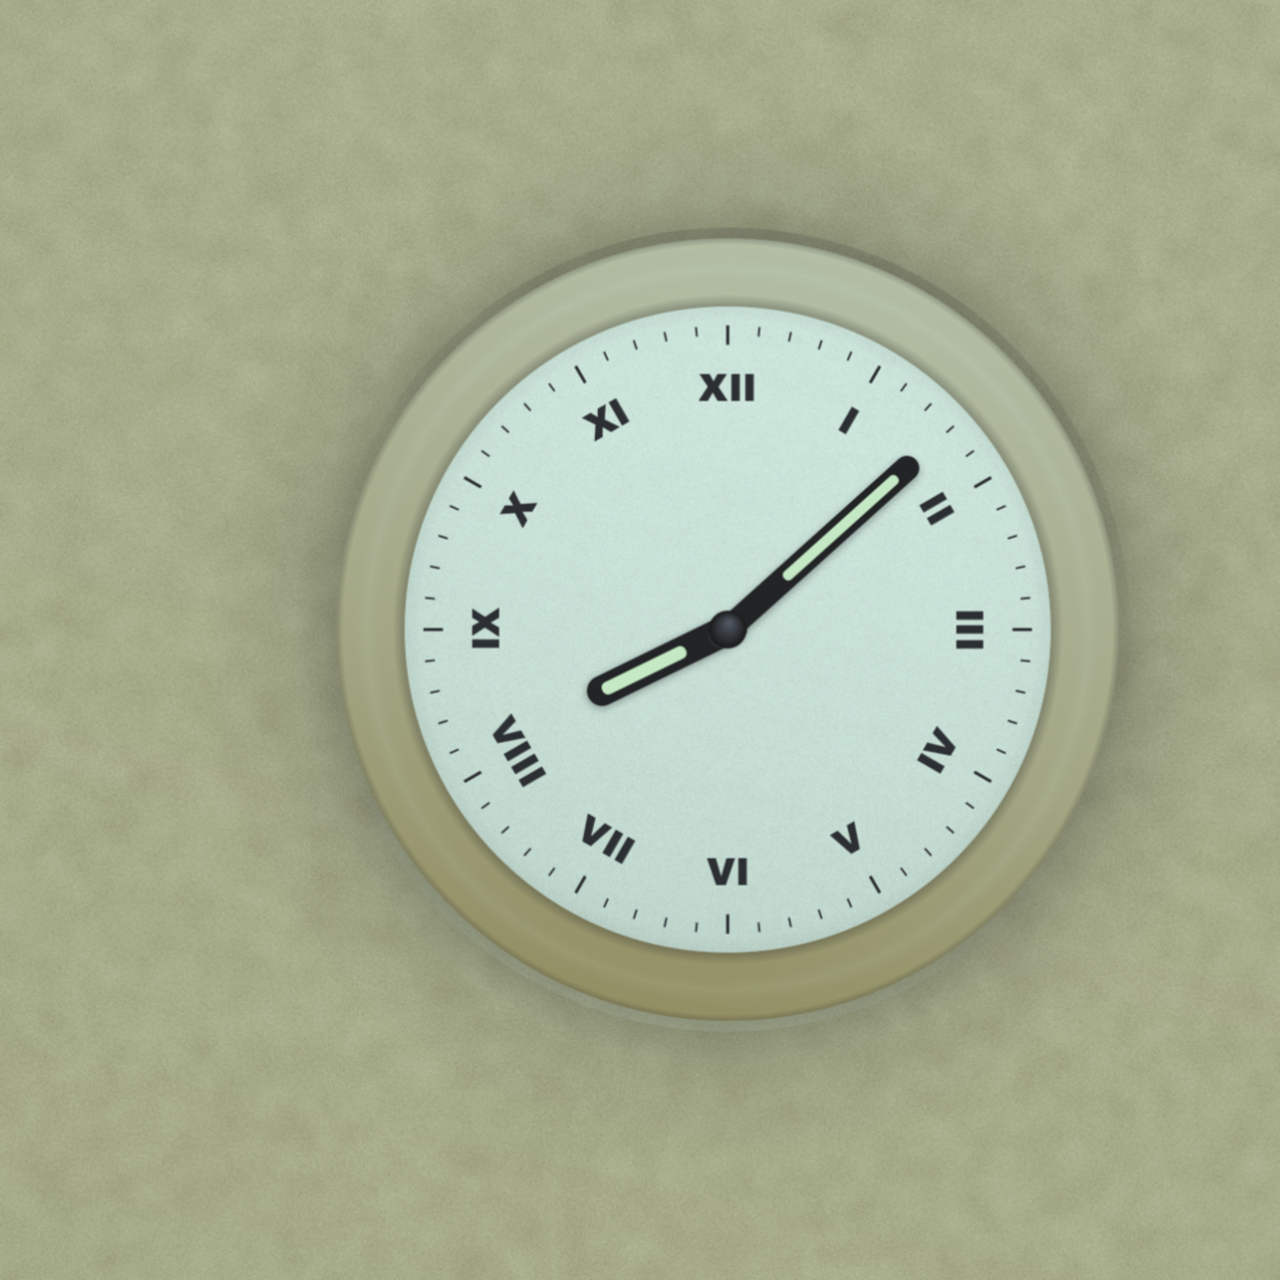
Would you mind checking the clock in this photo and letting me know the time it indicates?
8:08
